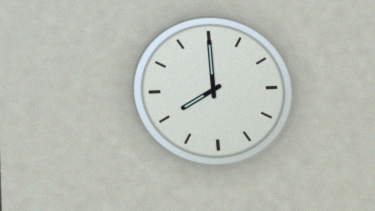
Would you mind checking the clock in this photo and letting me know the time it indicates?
8:00
